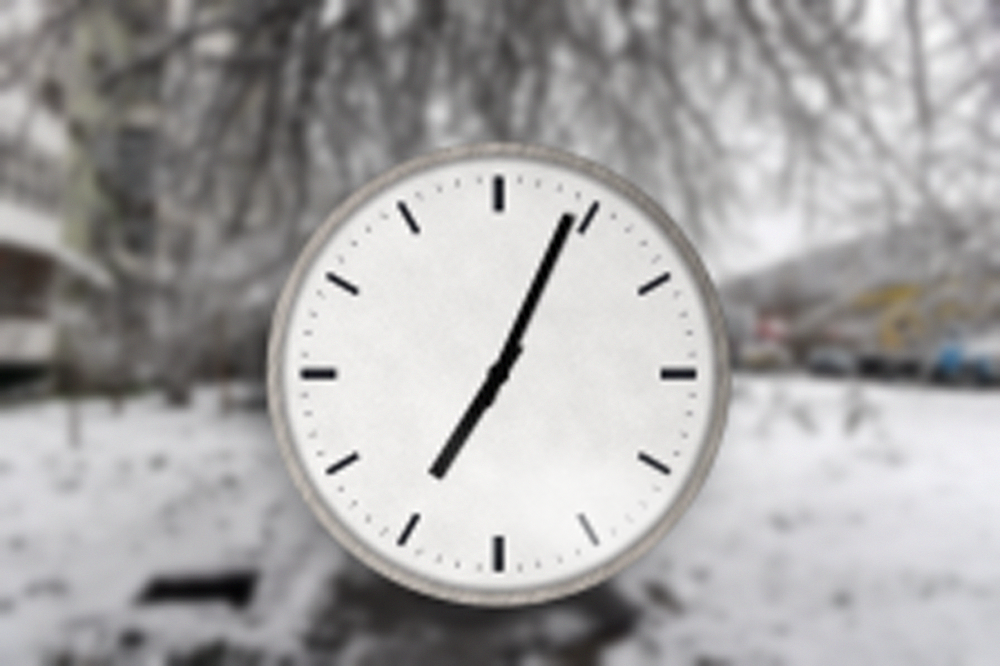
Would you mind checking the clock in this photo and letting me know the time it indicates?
7:04
